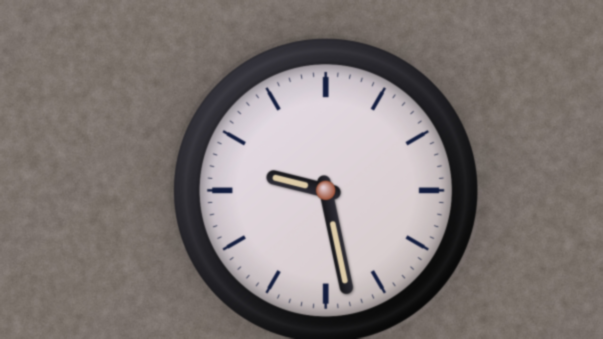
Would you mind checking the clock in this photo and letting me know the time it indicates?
9:28
